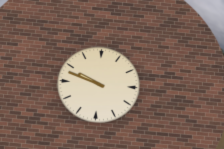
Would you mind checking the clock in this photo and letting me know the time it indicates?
9:48
